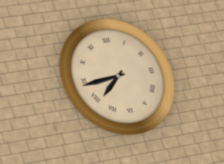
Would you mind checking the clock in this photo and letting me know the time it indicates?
7:44
